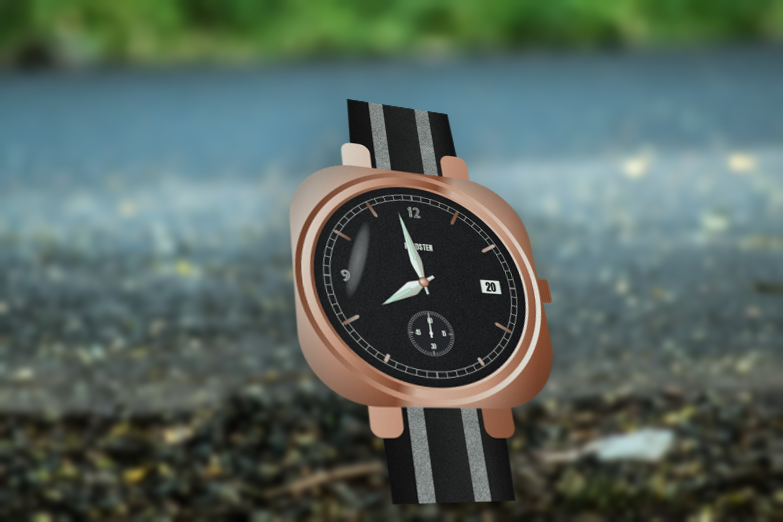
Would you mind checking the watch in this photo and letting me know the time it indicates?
7:58
